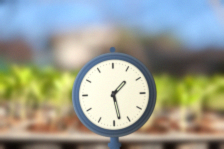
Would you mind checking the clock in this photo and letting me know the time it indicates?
1:28
